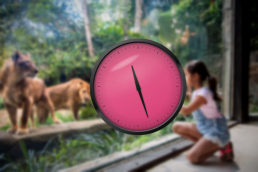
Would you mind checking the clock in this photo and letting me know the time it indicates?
11:27
